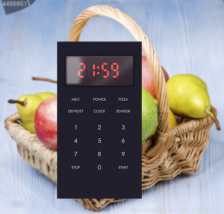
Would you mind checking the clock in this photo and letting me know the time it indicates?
21:59
